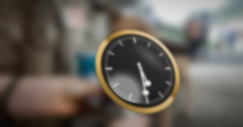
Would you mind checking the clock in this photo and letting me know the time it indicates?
5:30
